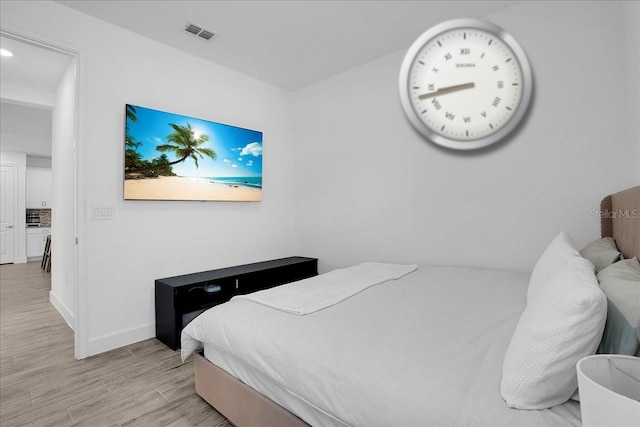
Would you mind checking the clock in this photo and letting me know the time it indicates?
8:43
